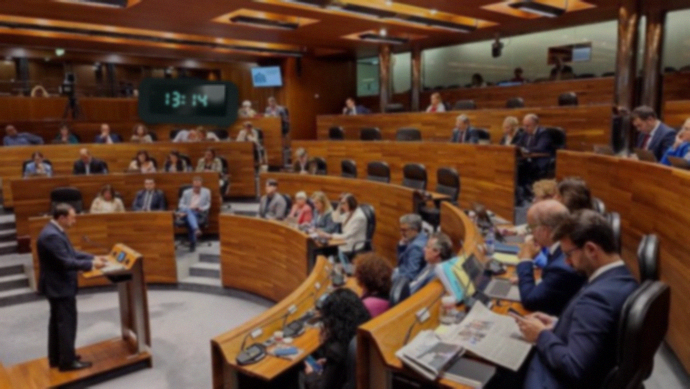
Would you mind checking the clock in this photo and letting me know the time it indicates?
13:14
